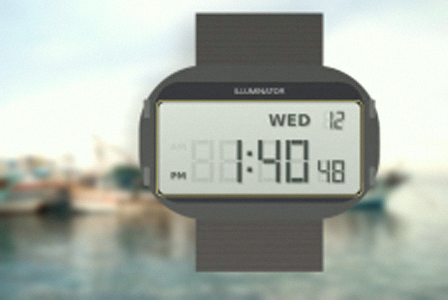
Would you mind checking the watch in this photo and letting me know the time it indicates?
1:40:48
